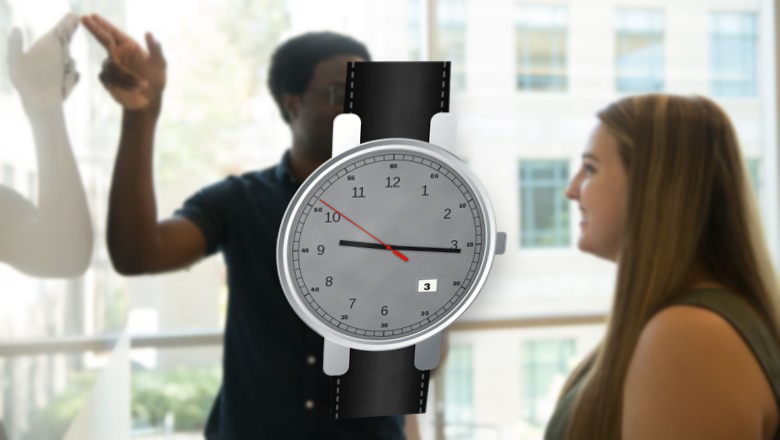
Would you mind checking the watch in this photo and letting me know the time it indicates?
9:15:51
